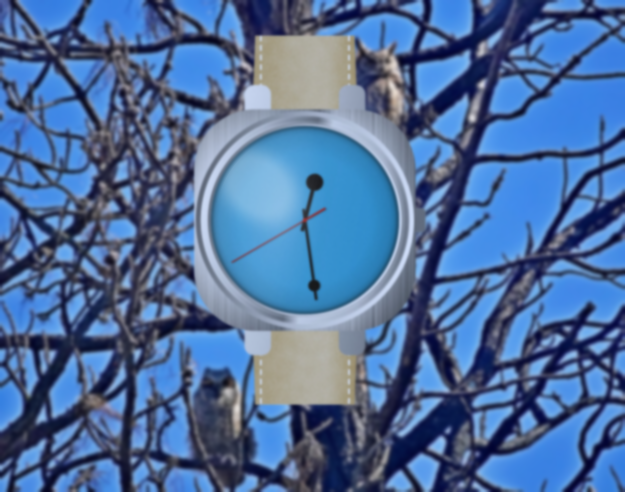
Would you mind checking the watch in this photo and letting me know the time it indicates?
12:28:40
